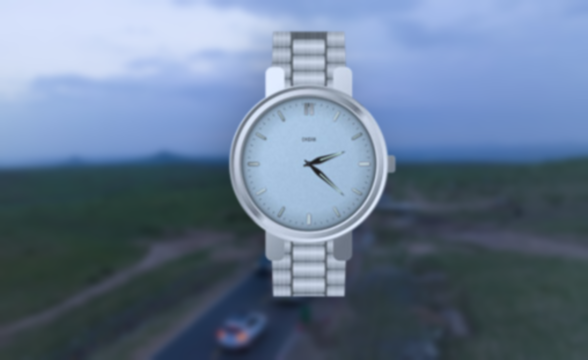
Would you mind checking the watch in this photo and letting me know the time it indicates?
2:22
